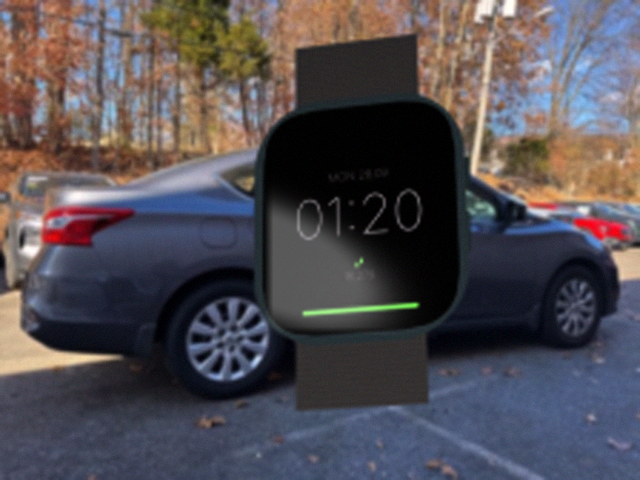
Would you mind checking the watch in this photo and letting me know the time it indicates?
1:20
